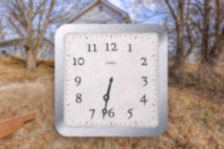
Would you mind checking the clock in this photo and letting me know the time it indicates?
6:32
